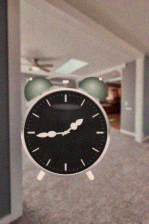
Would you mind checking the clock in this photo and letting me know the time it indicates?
1:44
